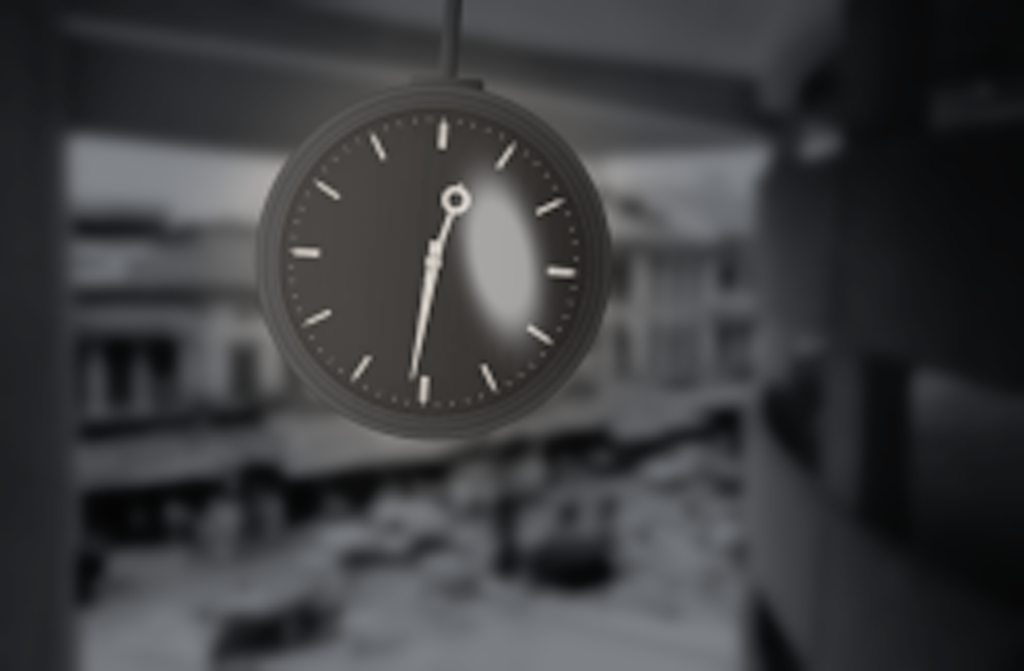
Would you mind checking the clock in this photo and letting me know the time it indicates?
12:31
